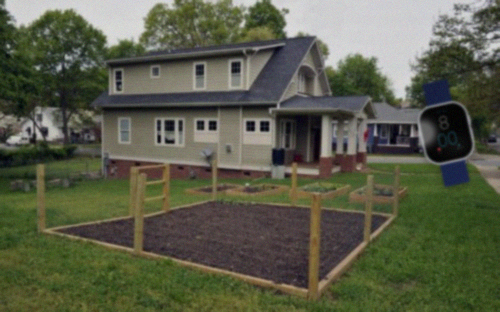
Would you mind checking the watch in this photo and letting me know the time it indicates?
8:00
